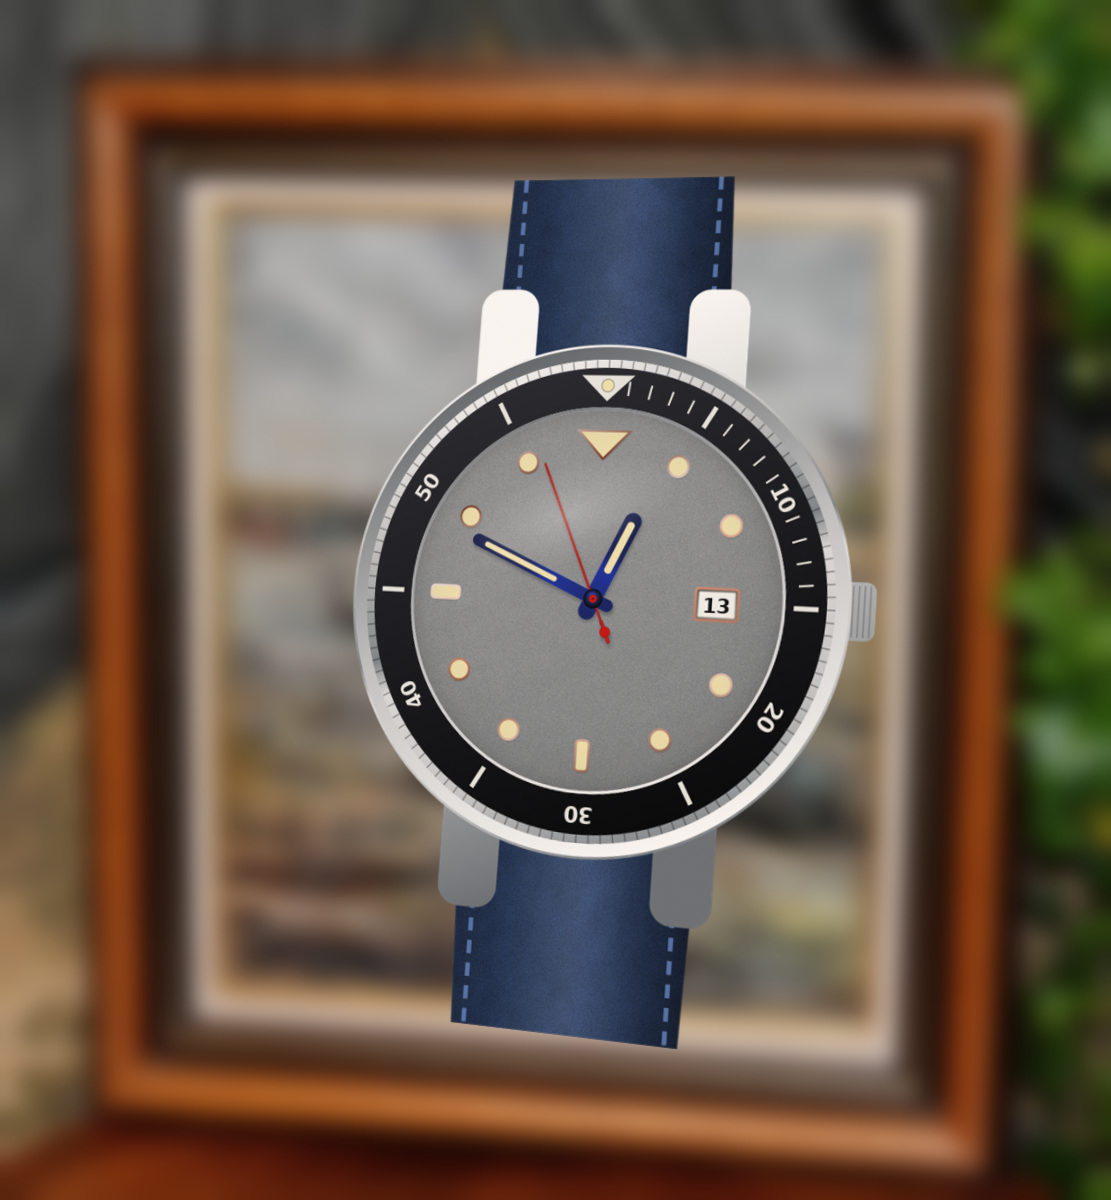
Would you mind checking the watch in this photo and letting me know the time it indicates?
12:48:56
